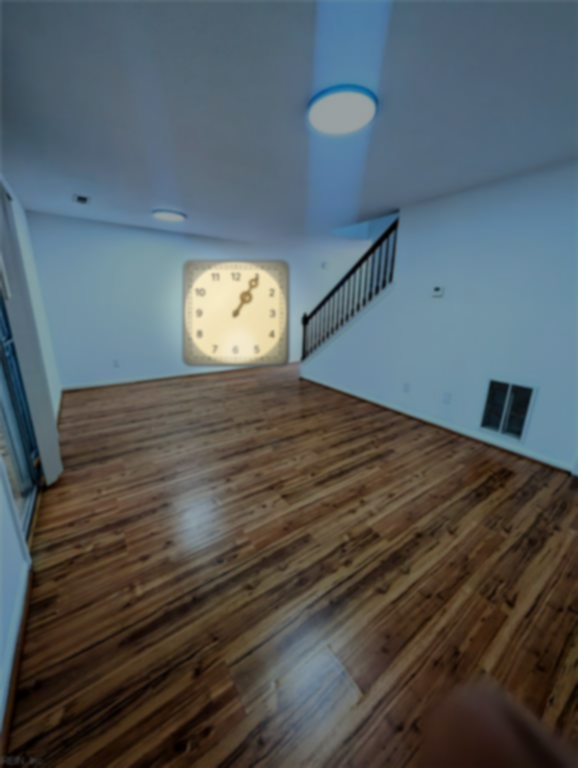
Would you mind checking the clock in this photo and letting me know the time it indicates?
1:05
